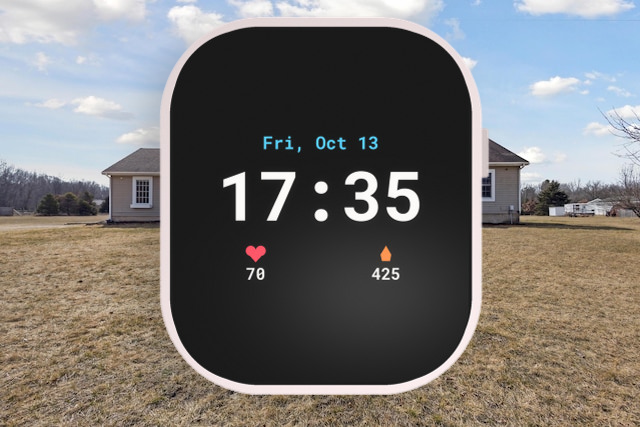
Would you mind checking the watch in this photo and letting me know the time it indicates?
17:35
